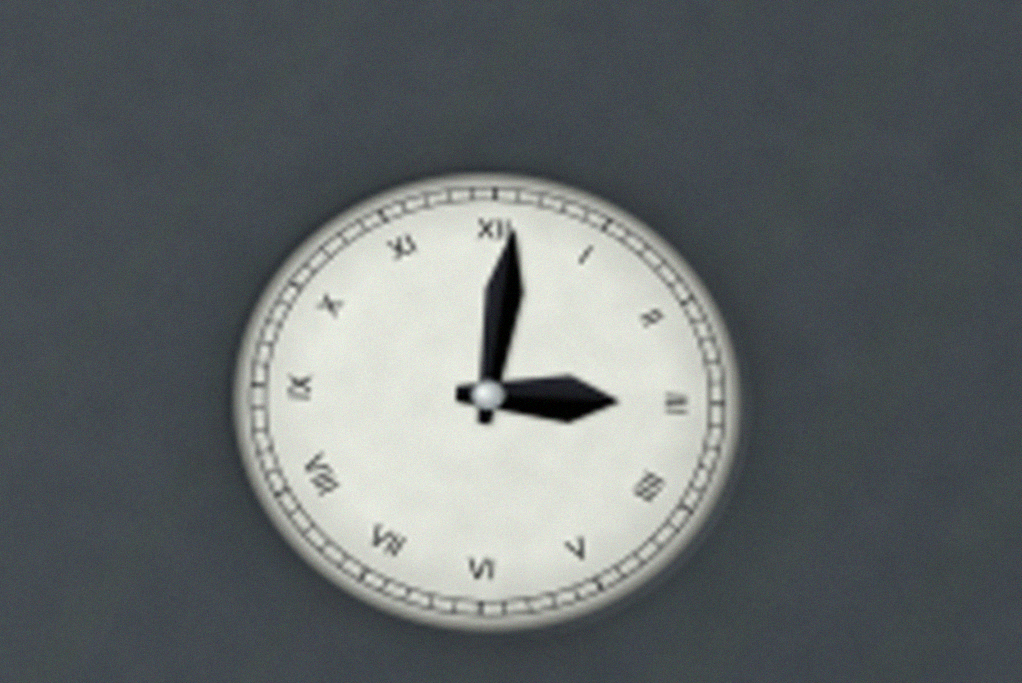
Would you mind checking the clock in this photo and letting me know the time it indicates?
3:01
